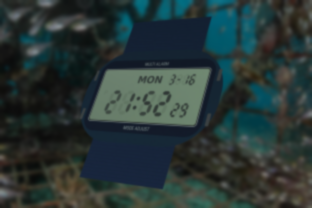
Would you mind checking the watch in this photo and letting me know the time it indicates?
21:52:29
